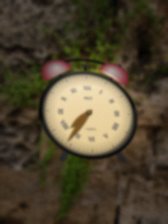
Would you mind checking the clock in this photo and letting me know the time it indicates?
7:36
